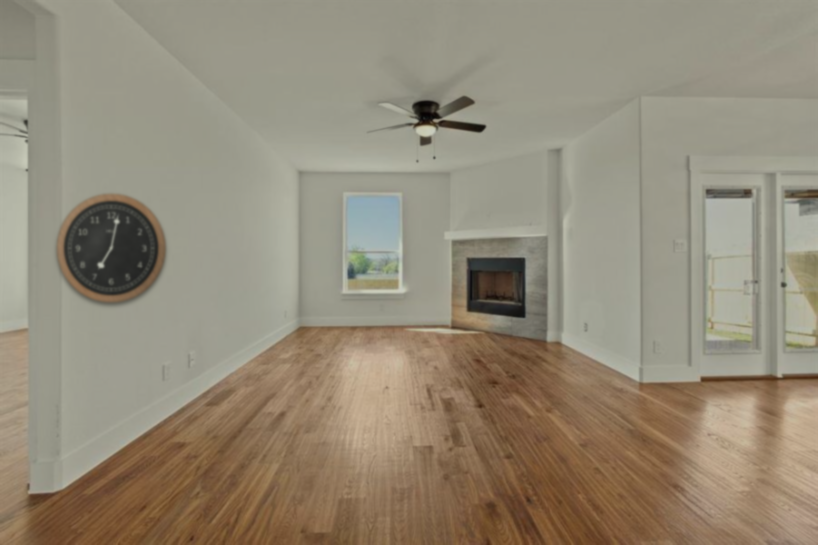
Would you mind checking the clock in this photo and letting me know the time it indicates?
7:02
